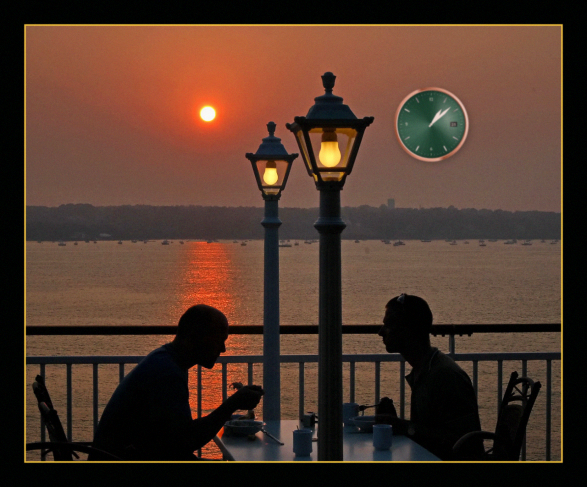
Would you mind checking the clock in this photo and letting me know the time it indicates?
1:08
